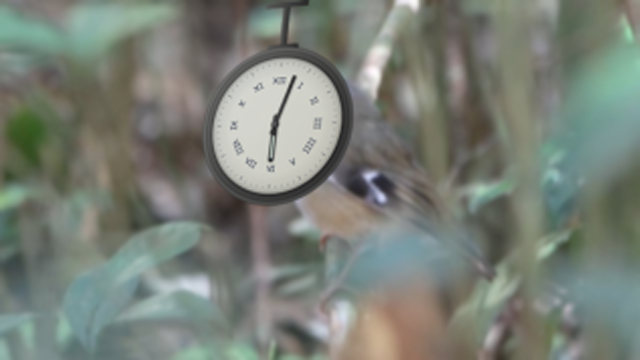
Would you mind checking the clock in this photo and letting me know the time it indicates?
6:03
